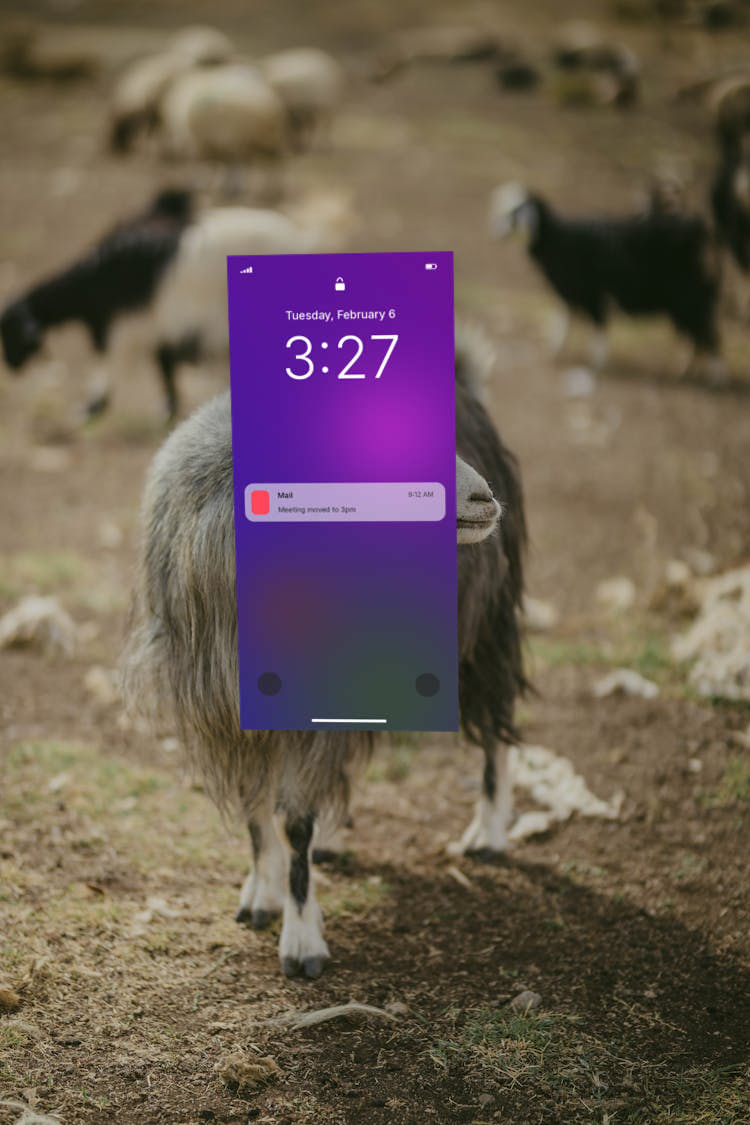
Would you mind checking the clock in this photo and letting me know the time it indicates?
3:27
